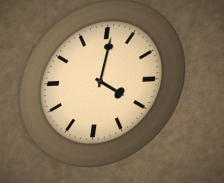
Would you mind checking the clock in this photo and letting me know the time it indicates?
4:01
